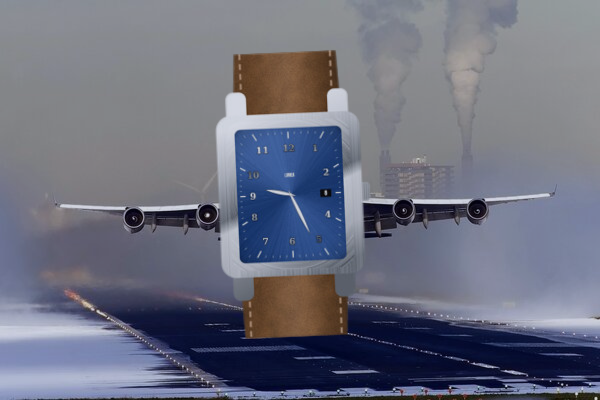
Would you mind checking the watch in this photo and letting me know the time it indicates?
9:26
